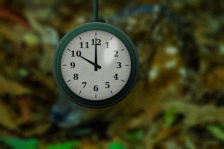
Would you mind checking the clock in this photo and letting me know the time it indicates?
10:00
